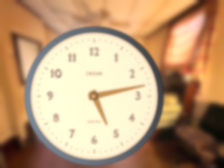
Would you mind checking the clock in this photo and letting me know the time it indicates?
5:13
